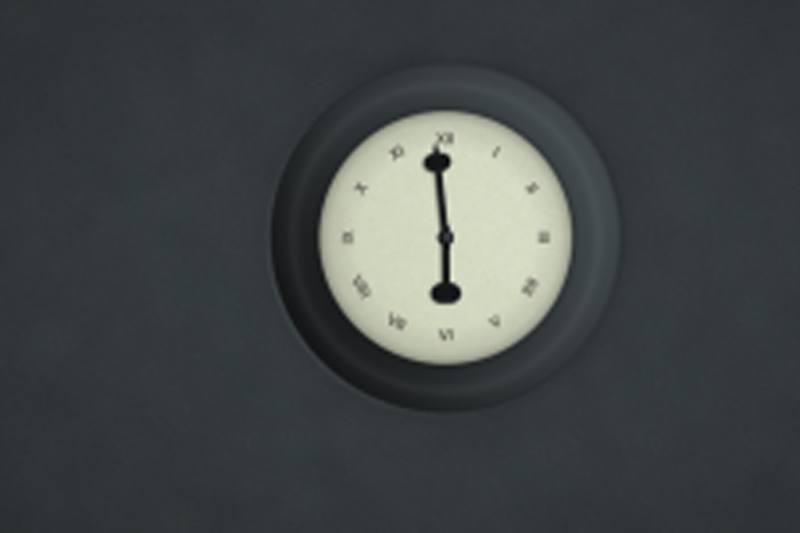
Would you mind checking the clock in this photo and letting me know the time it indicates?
5:59
